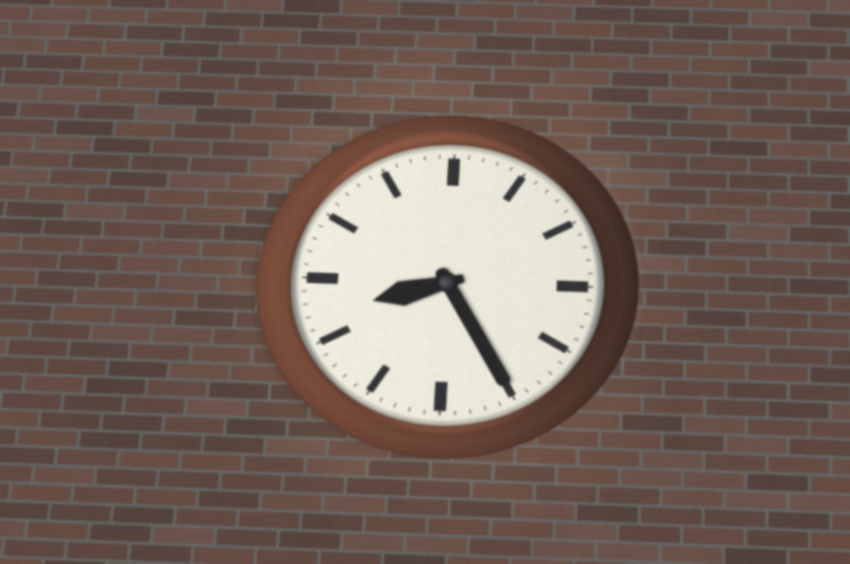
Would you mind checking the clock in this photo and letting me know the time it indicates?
8:25
